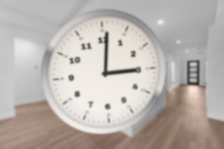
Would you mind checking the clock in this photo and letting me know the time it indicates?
3:01
